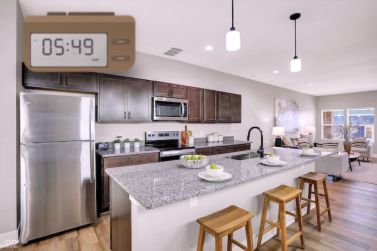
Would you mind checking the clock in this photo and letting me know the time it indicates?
5:49
